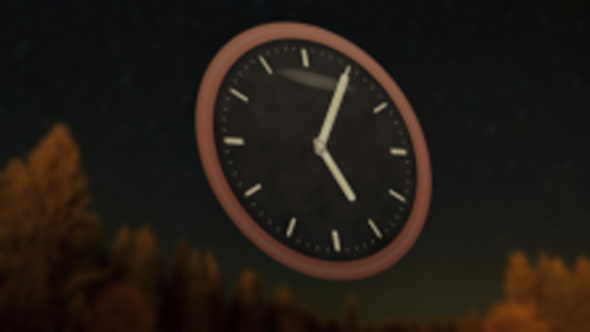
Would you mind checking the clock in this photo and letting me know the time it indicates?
5:05
